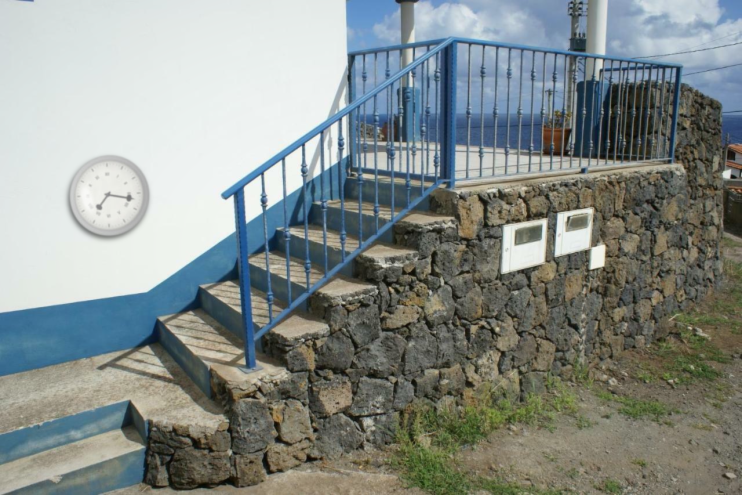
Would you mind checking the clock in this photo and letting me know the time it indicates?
7:17
